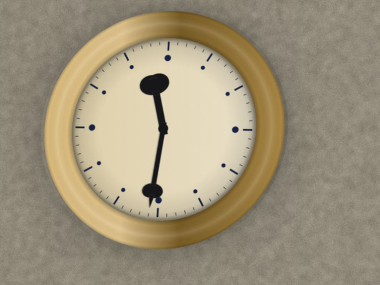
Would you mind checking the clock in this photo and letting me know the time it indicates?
11:31
